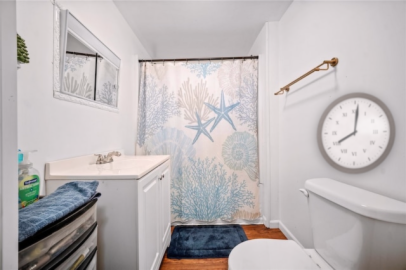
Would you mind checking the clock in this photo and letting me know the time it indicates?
8:01
